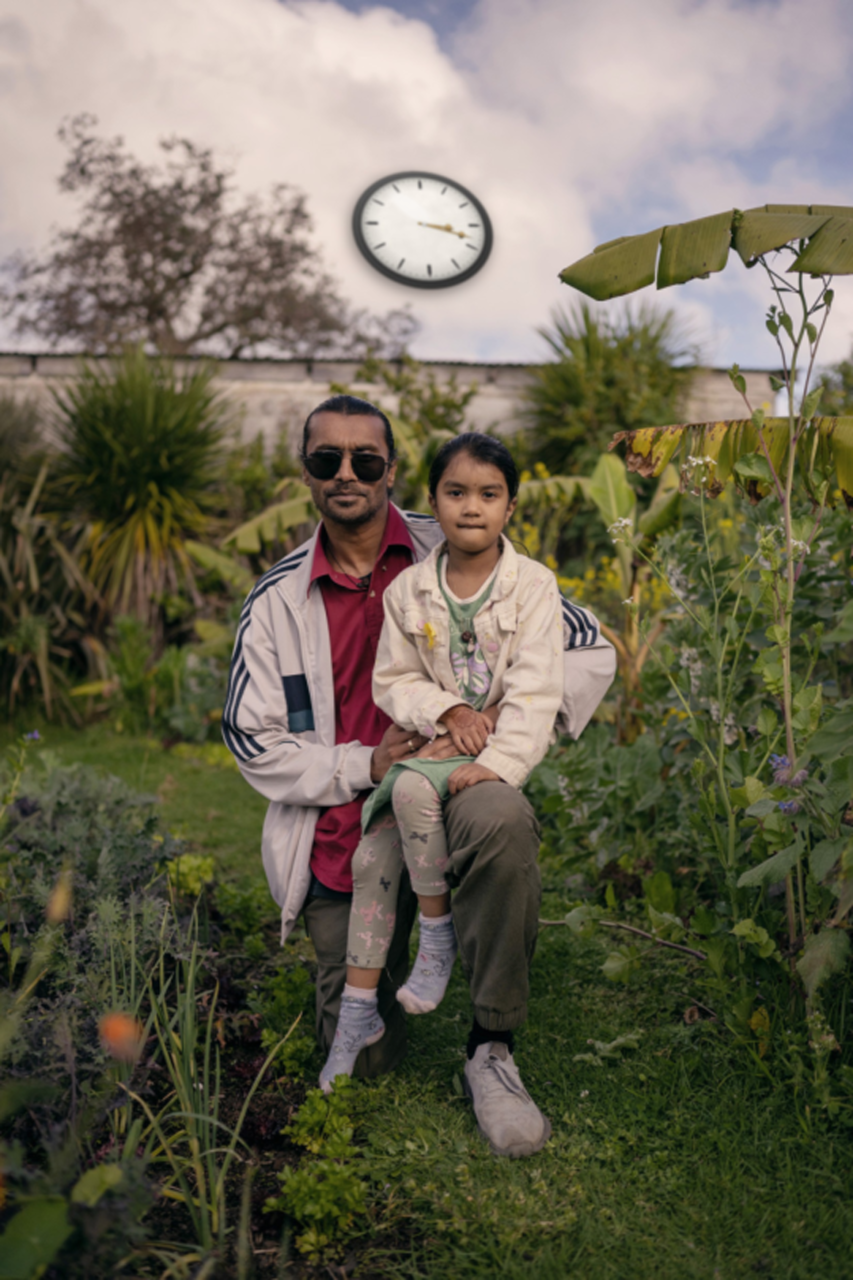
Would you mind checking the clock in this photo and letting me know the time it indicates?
3:18
